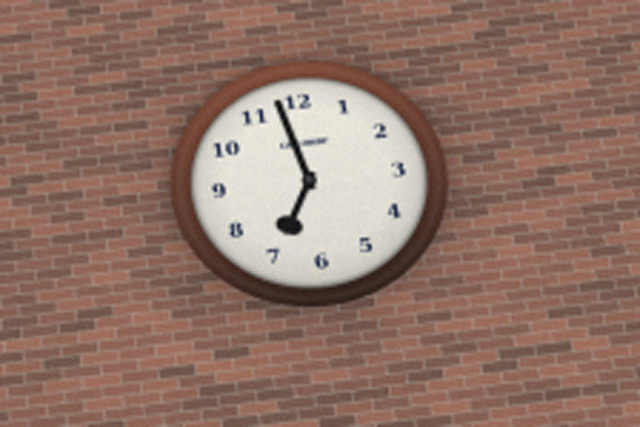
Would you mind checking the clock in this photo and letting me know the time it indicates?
6:58
